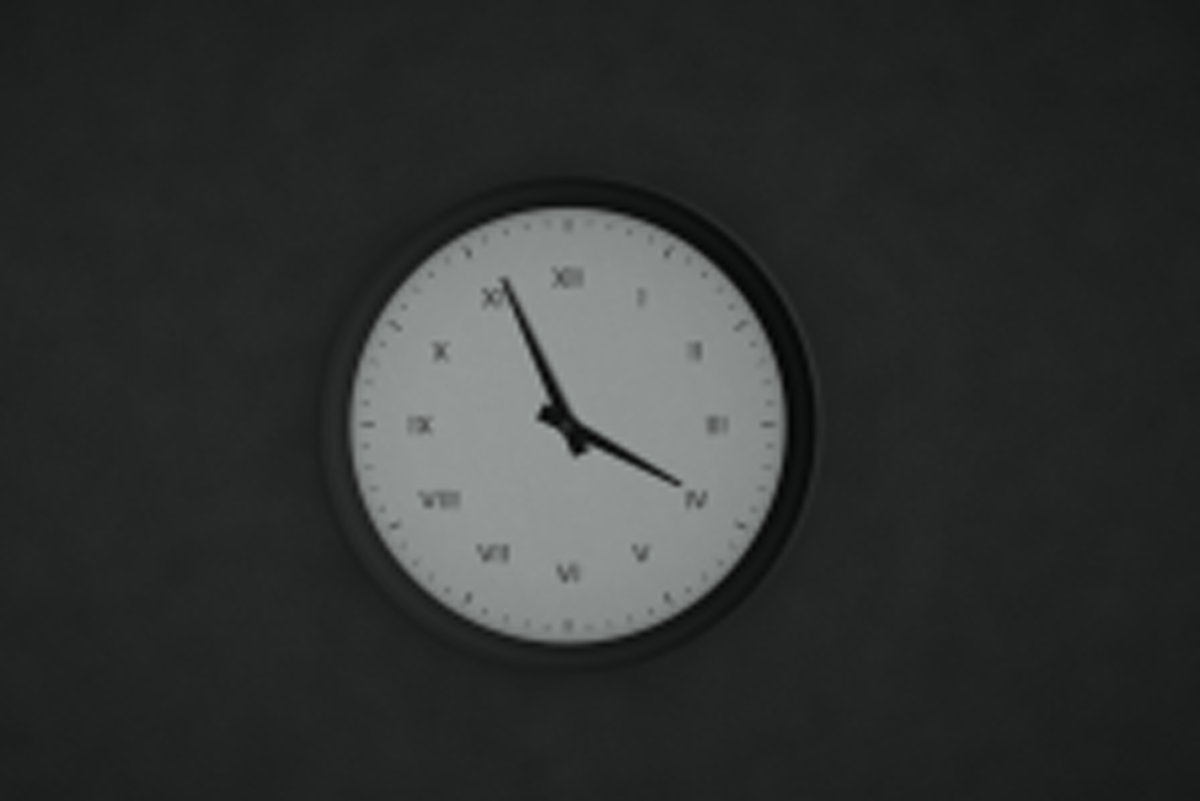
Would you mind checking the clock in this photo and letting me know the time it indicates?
3:56
